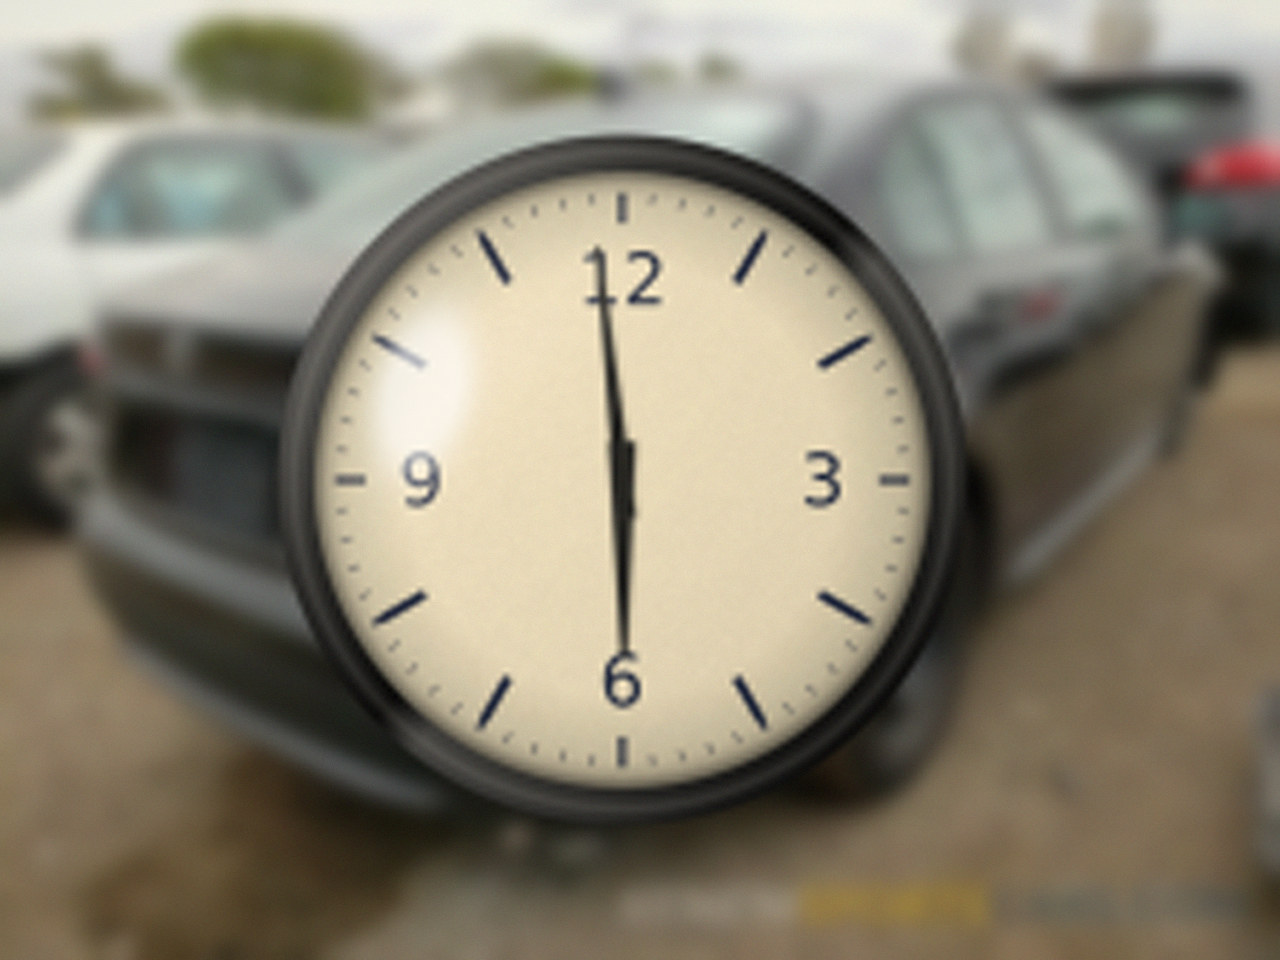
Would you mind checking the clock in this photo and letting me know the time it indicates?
5:59
